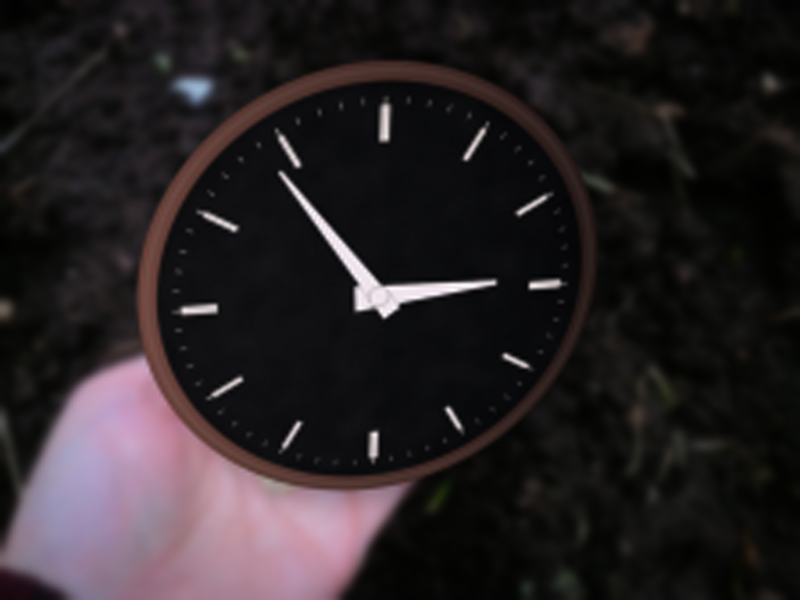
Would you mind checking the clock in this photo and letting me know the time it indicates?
2:54
